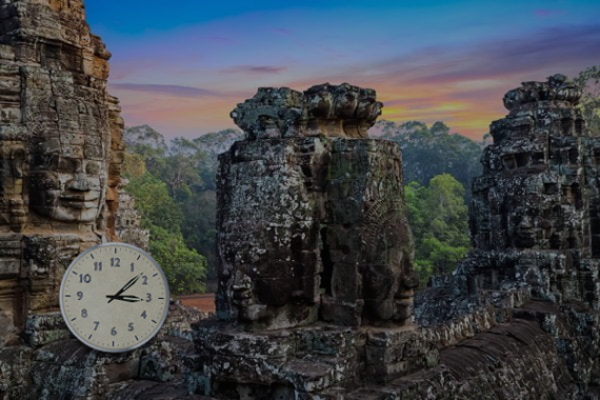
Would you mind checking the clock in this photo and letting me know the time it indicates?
3:08
